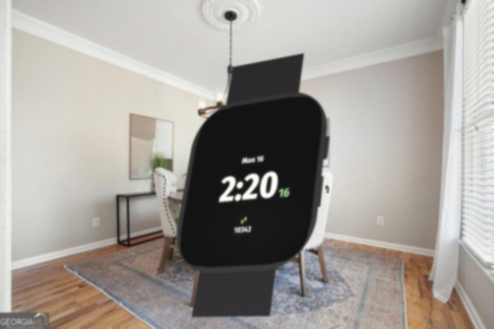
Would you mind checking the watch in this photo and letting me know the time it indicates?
2:20:16
